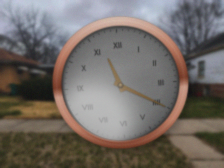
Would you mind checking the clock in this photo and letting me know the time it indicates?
11:20
